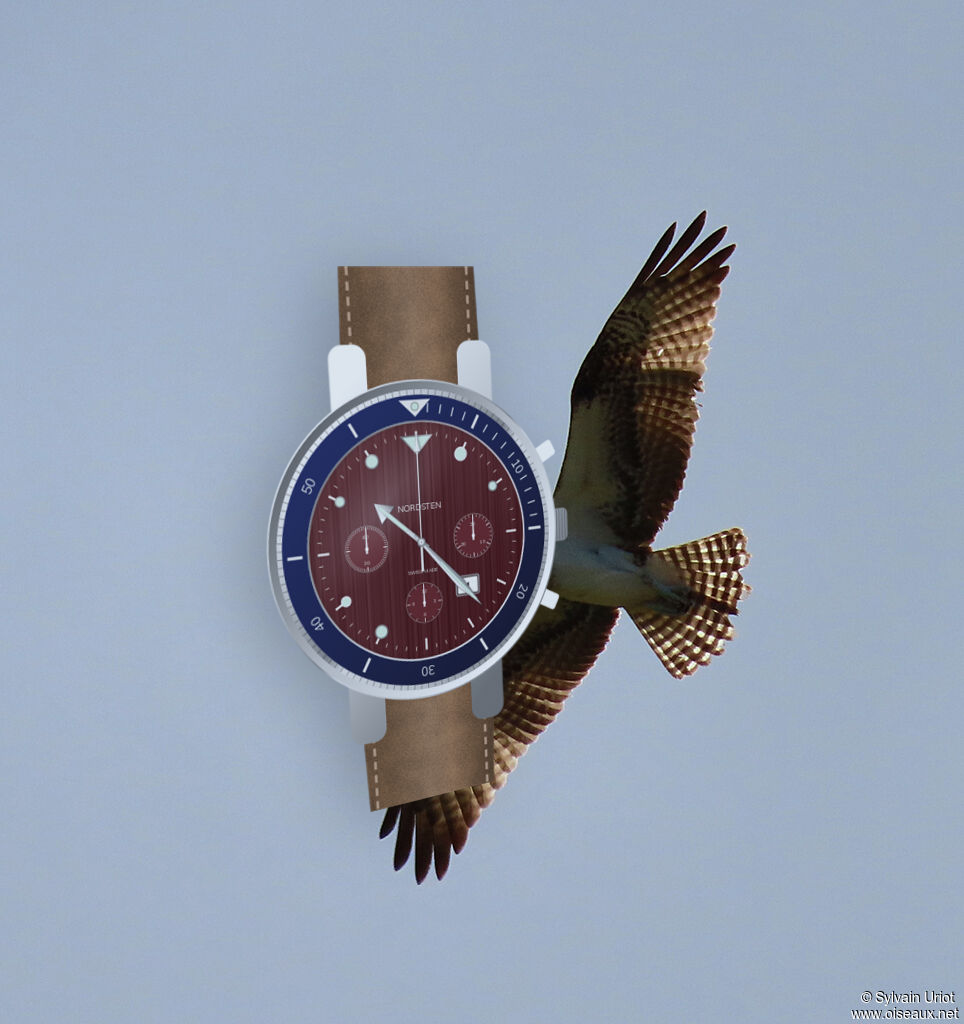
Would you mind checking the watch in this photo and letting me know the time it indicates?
10:23
